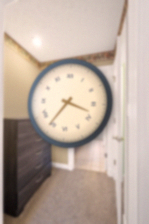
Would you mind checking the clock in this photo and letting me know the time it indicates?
3:36
